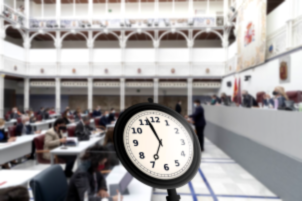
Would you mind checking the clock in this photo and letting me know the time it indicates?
6:57
